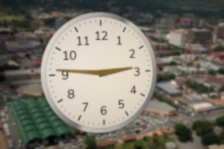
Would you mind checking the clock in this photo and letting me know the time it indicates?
2:46
